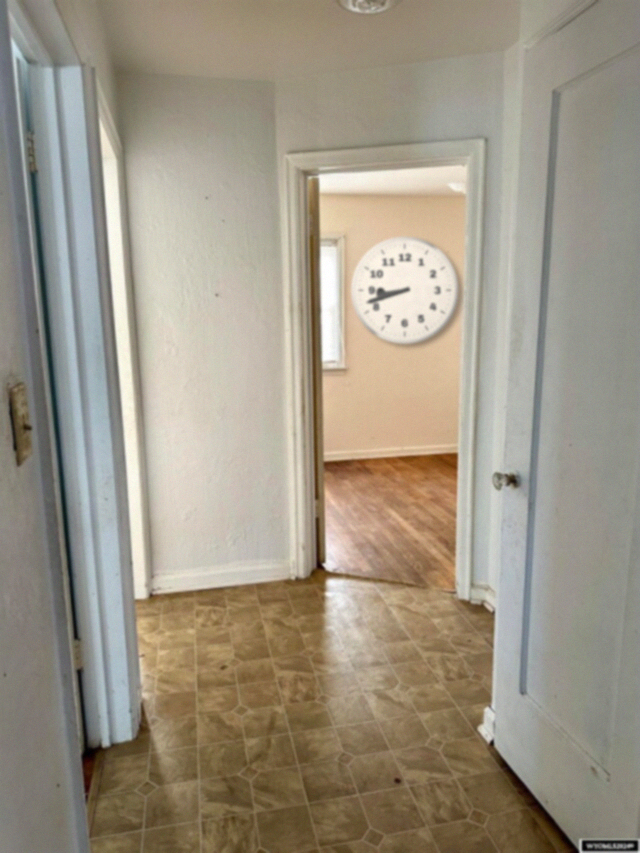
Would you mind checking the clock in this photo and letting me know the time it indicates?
8:42
